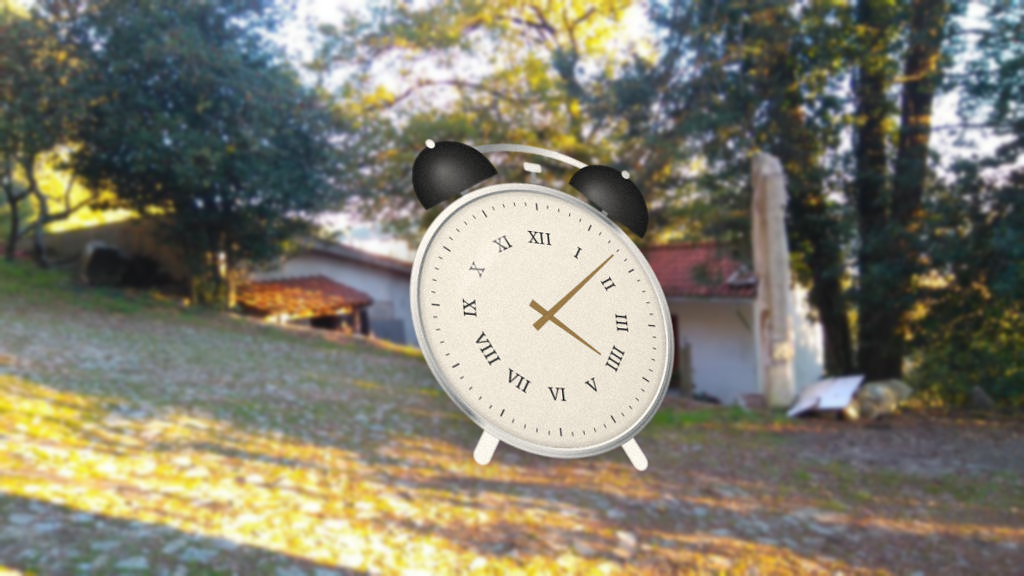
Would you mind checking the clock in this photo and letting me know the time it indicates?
4:08
